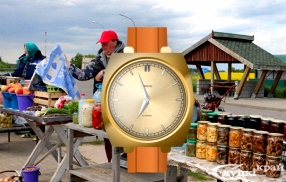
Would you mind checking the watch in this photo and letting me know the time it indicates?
6:57
